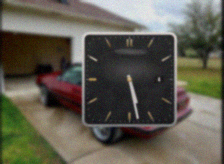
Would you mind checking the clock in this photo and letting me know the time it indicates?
5:28
